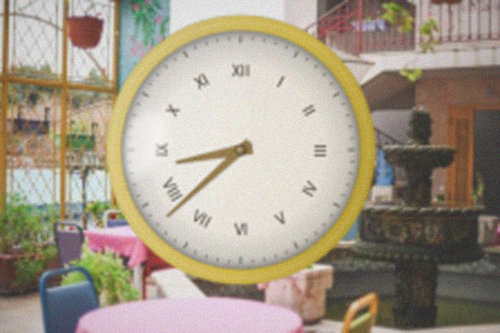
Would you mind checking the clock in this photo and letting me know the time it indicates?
8:38
